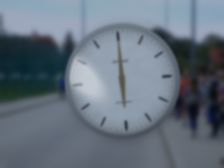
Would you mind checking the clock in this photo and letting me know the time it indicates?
6:00
